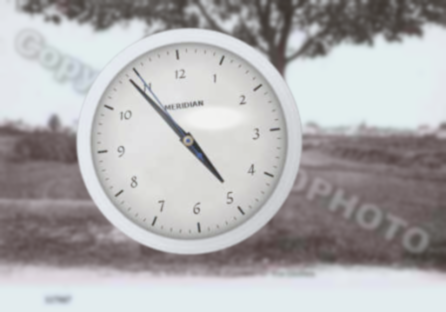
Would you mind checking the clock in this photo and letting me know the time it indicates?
4:53:55
